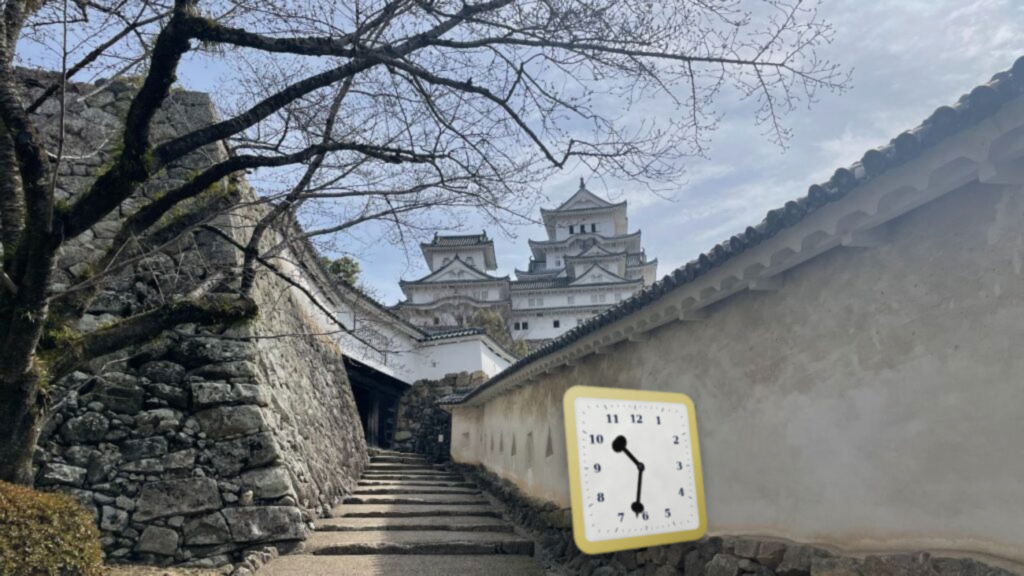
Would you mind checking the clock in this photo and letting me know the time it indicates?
10:32
